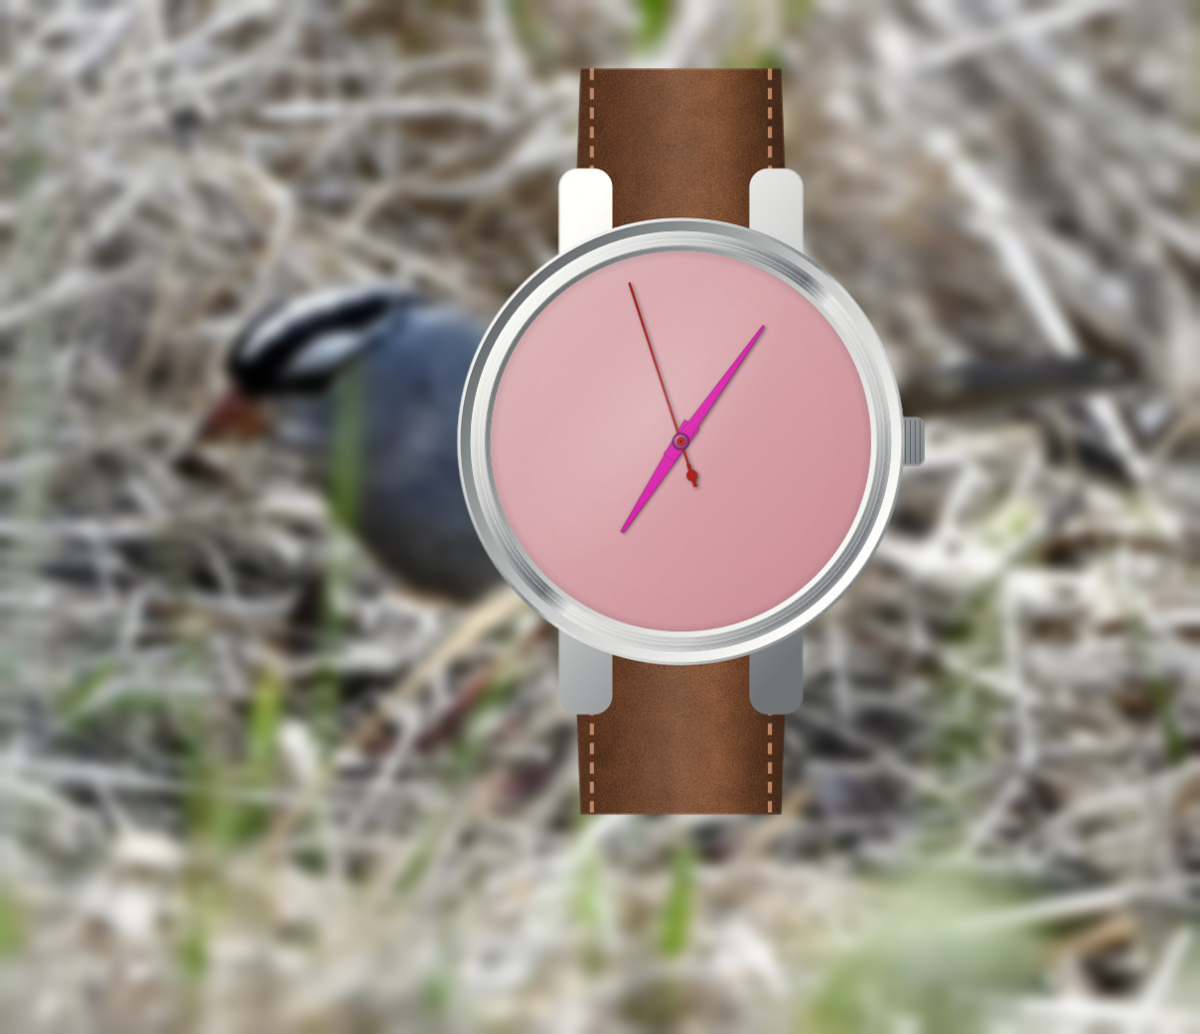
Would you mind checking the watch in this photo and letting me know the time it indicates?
7:05:57
